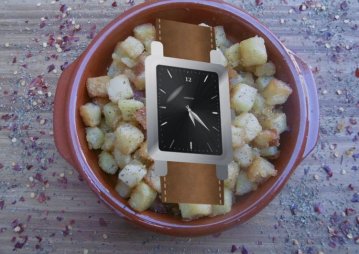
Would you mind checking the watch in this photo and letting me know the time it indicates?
5:22
